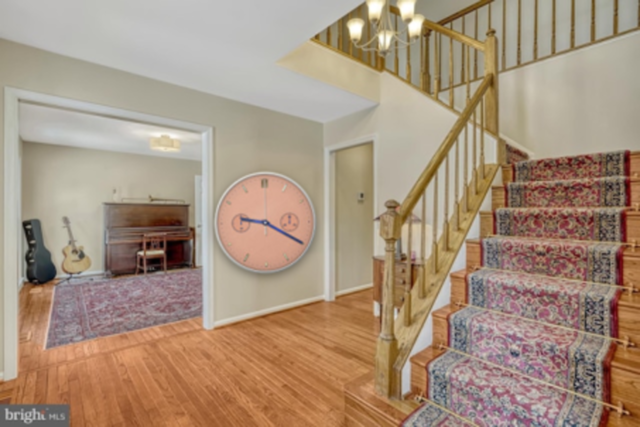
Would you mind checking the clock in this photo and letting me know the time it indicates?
9:20
